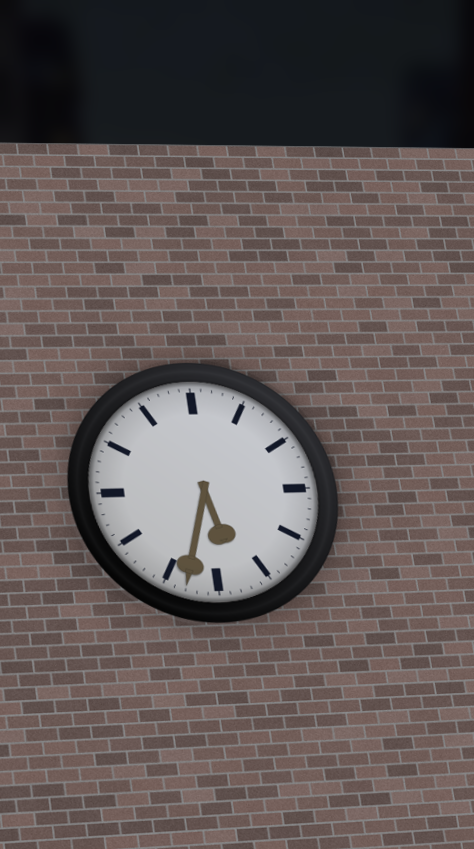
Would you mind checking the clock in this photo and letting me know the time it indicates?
5:33
